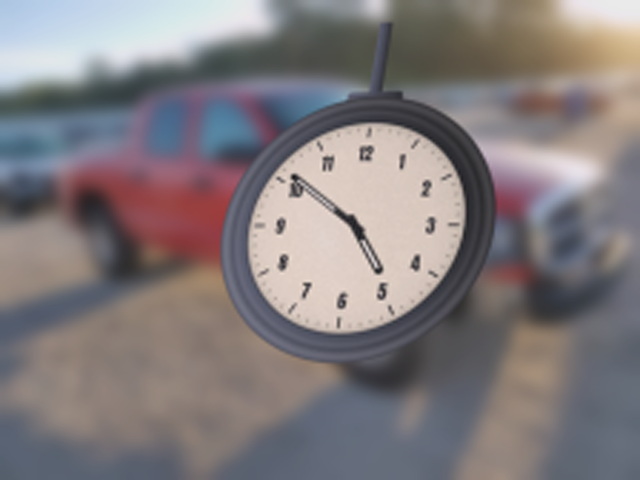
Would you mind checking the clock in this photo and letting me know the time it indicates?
4:51
